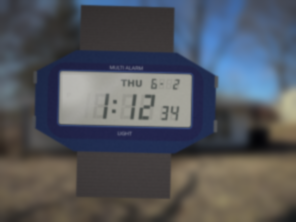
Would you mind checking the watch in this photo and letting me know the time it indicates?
1:12:34
